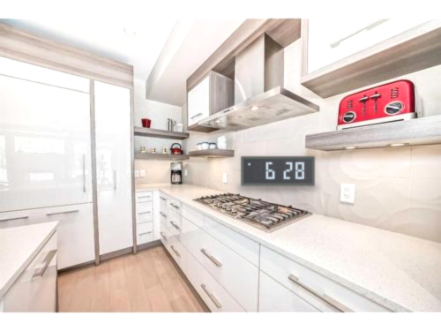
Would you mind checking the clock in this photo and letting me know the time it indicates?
6:28
